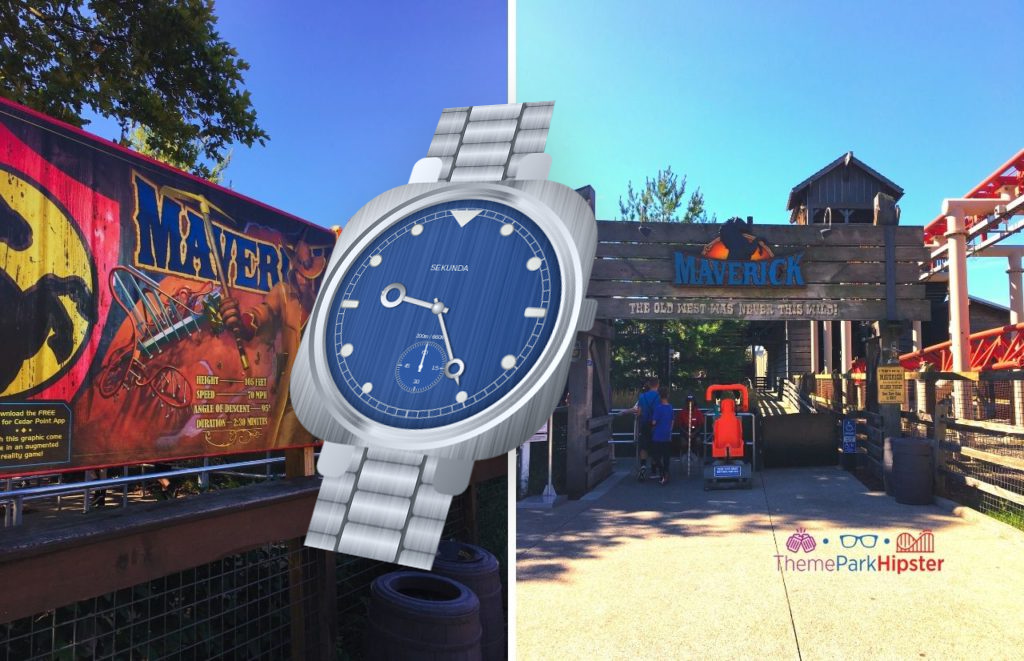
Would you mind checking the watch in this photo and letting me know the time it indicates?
9:25
